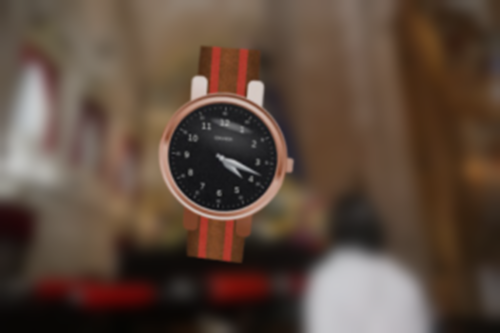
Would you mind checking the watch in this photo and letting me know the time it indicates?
4:18
